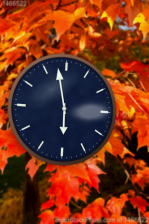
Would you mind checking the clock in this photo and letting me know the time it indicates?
5:58
